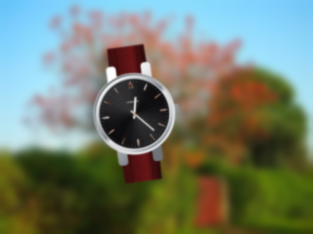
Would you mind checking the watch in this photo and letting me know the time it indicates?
12:23
